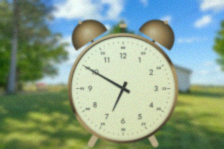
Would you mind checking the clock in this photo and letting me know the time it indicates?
6:50
